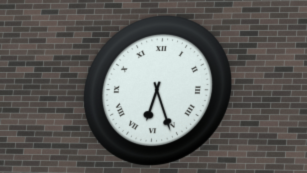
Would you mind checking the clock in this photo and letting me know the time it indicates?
6:26
